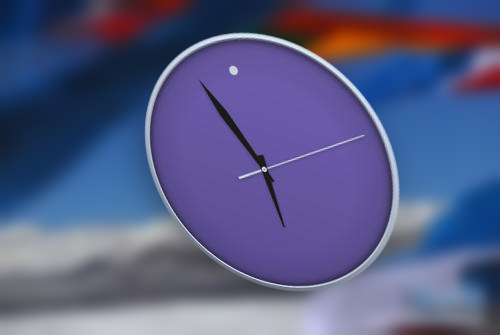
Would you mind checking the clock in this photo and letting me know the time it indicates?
5:56:13
